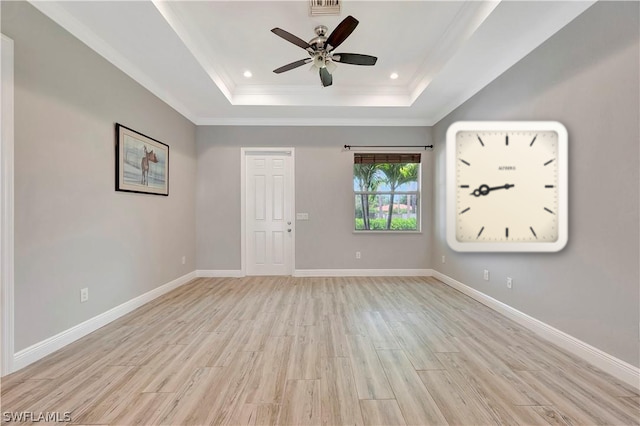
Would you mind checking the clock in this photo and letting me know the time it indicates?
8:43
